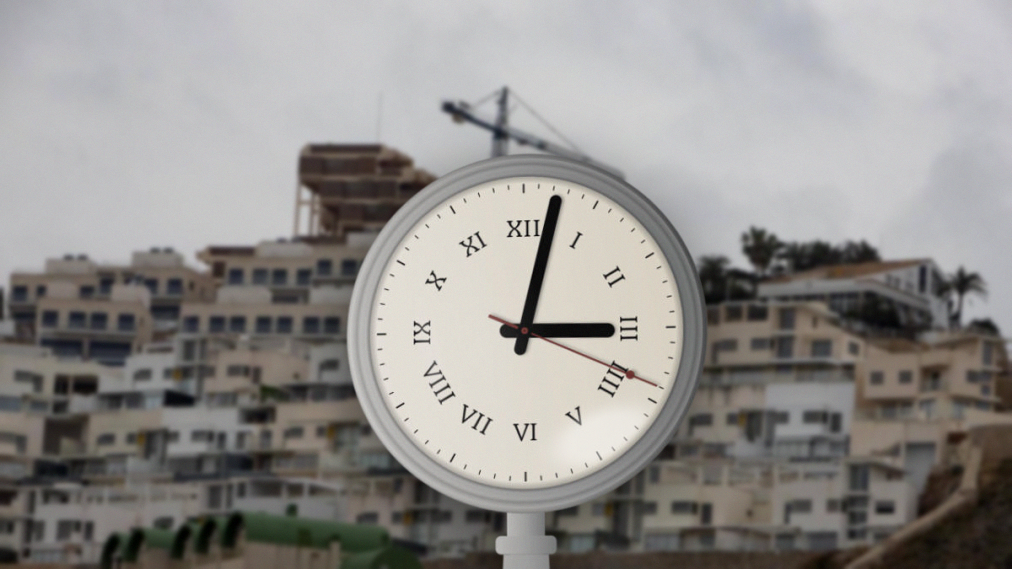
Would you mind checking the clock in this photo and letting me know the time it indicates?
3:02:19
